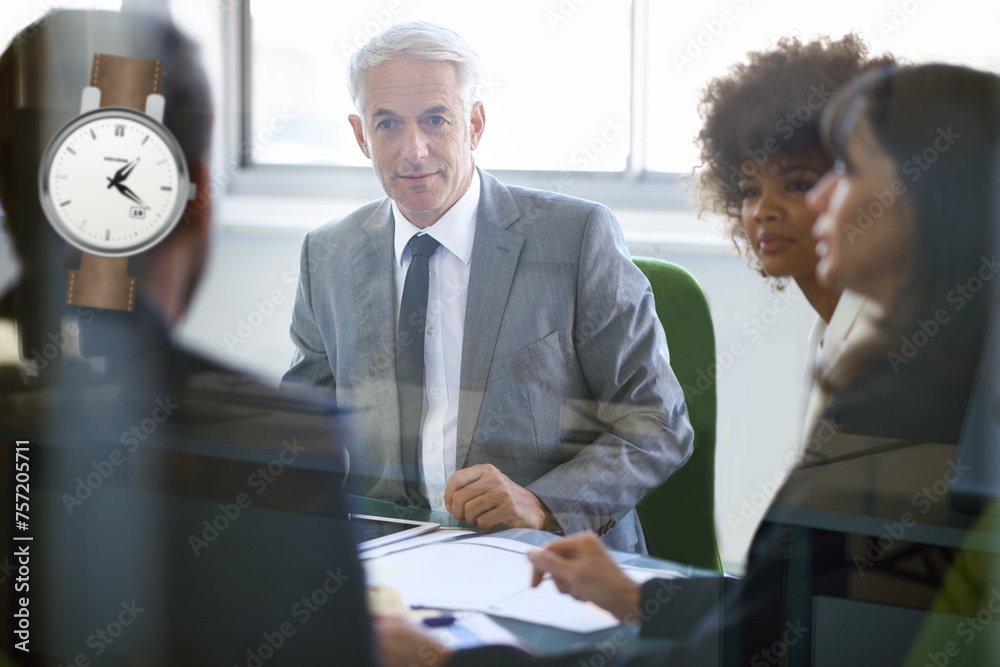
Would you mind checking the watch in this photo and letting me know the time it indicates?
1:20
